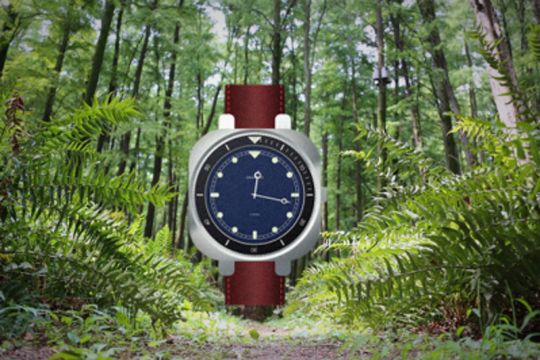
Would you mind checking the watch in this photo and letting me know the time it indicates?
12:17
